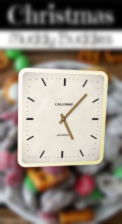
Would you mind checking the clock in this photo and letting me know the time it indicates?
5:07
